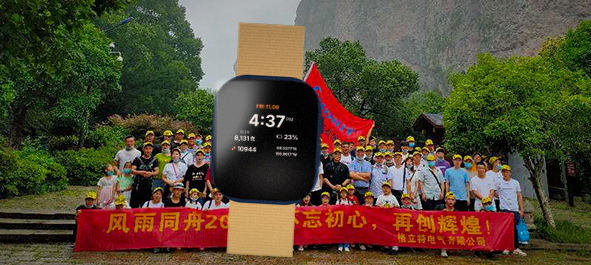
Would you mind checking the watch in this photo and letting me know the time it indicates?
4:37
